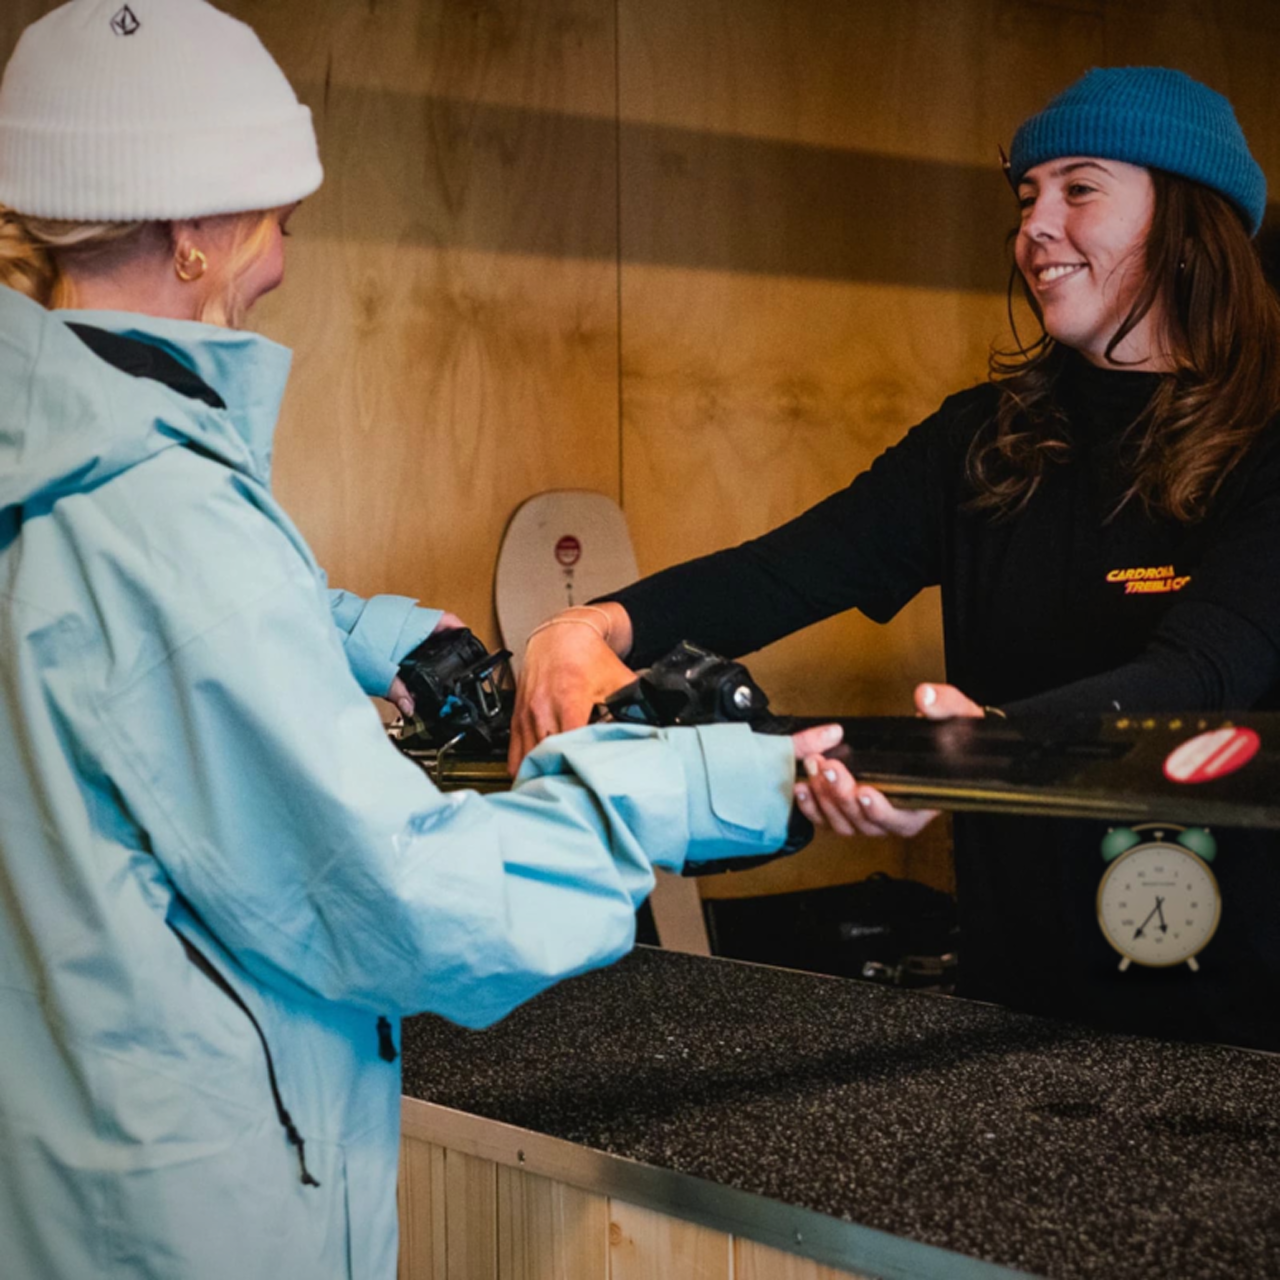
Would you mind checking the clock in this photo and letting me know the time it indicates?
5:36
